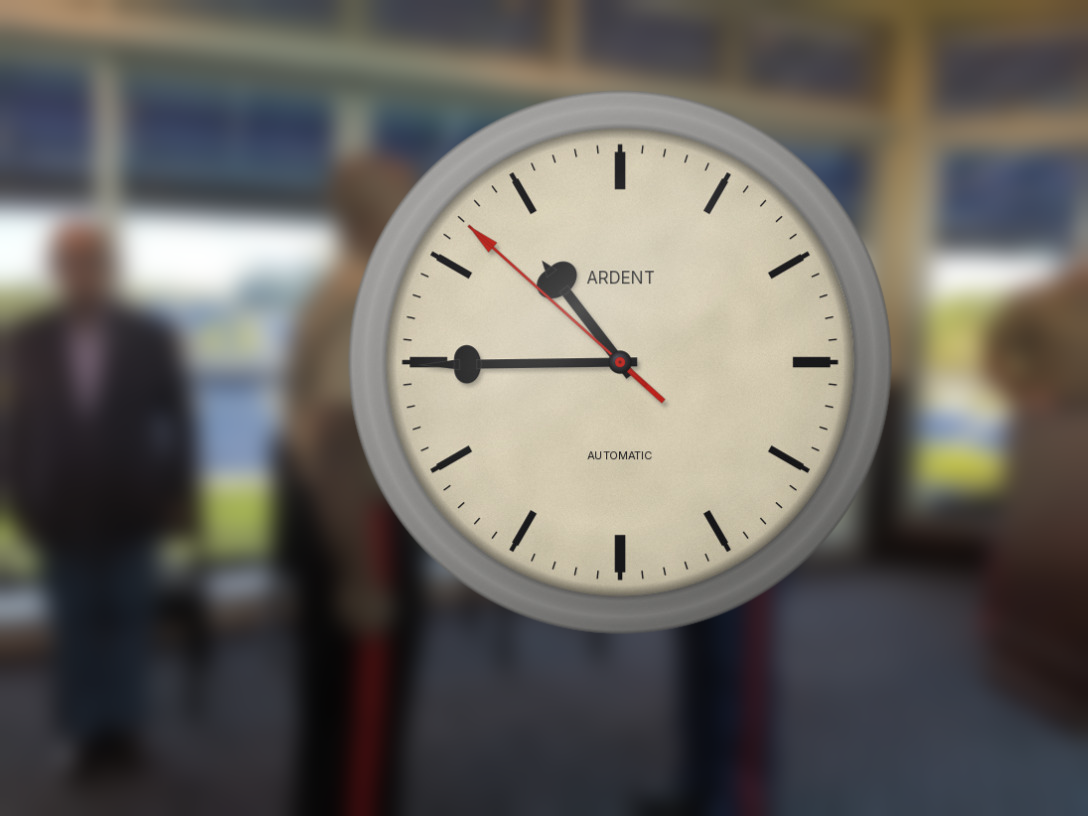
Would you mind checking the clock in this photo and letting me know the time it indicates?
10:44:52
